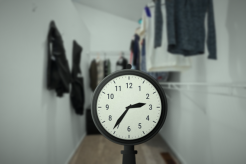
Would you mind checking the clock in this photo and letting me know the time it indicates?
2:36
